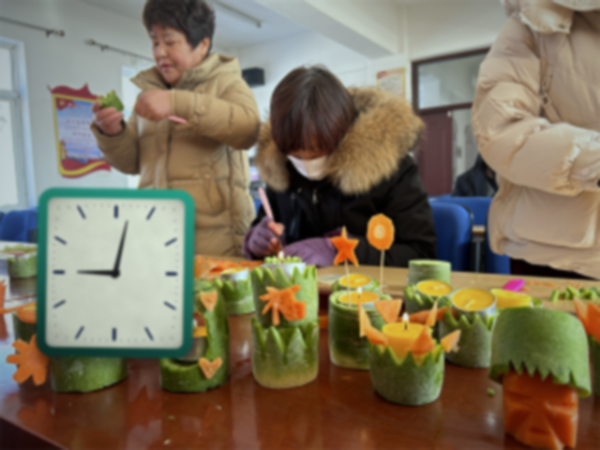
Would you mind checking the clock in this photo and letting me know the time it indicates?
9:02
